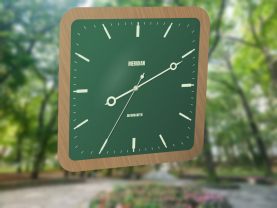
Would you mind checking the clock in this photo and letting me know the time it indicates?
8:10:35
